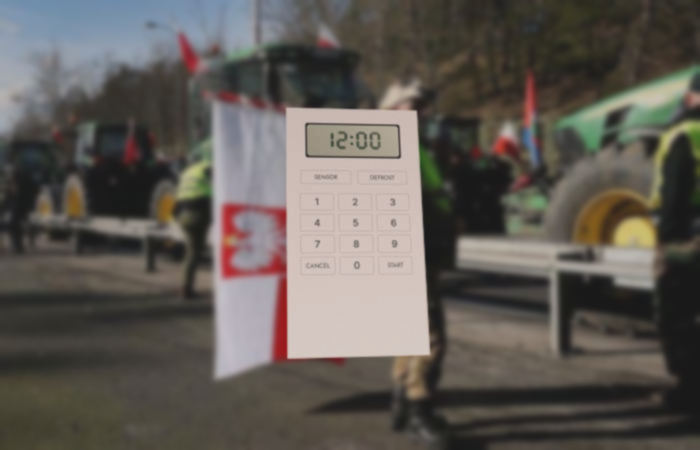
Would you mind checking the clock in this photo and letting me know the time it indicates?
12:00
